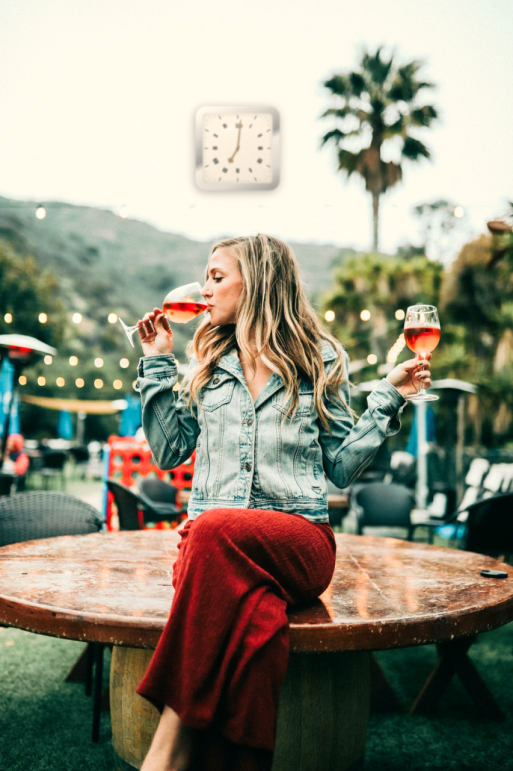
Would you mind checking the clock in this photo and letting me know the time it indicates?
7:01
